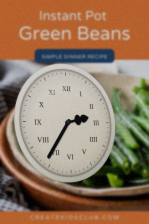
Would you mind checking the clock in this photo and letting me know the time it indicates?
2:36
